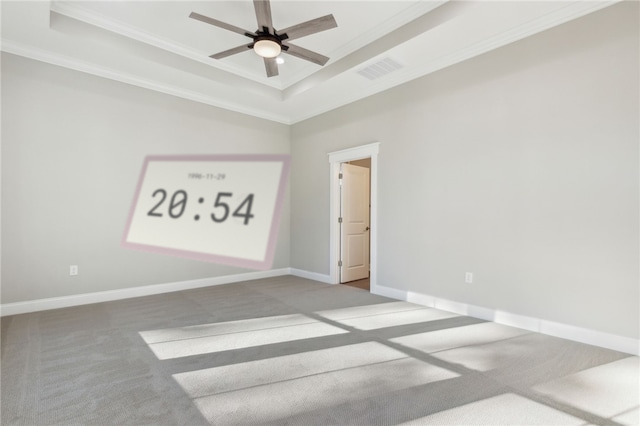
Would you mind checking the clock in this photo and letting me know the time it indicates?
20:54
